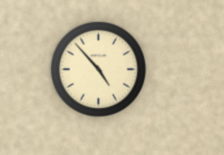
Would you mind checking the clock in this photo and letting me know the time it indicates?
4:53
